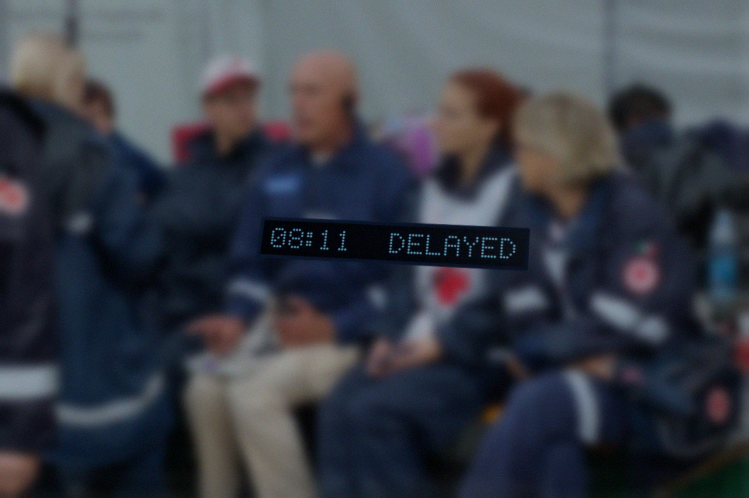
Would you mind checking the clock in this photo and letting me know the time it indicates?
8:11
